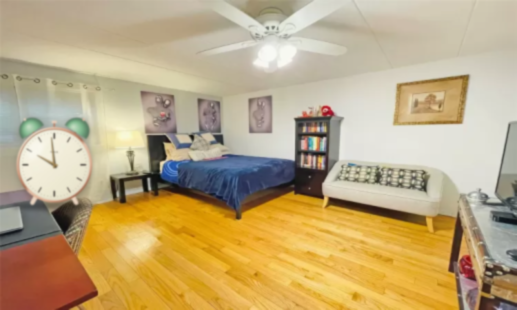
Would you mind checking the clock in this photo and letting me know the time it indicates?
9:59
